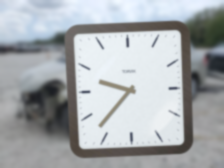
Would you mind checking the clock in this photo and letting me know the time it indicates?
9:37
